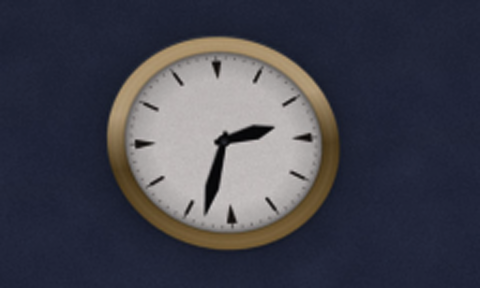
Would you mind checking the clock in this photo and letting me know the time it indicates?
2:33
